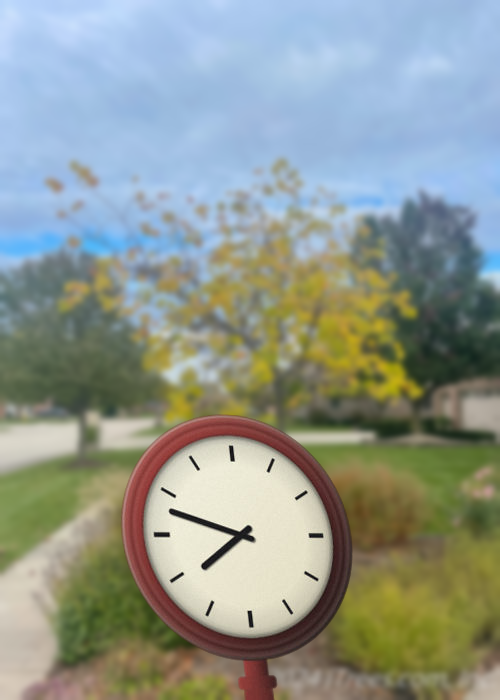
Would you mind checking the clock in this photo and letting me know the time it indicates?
7:48
